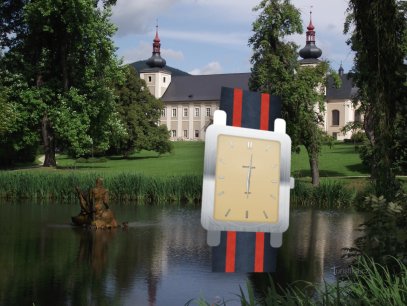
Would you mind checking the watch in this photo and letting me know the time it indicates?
6:01
